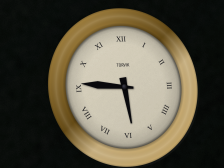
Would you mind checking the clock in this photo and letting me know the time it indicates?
5:46
